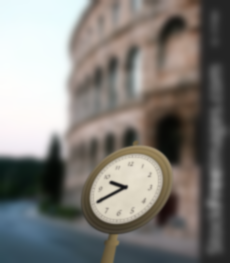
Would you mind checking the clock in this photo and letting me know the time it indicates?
9:40
